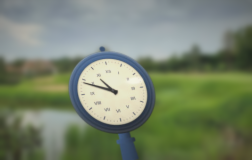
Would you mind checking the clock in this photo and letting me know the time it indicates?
10:49
